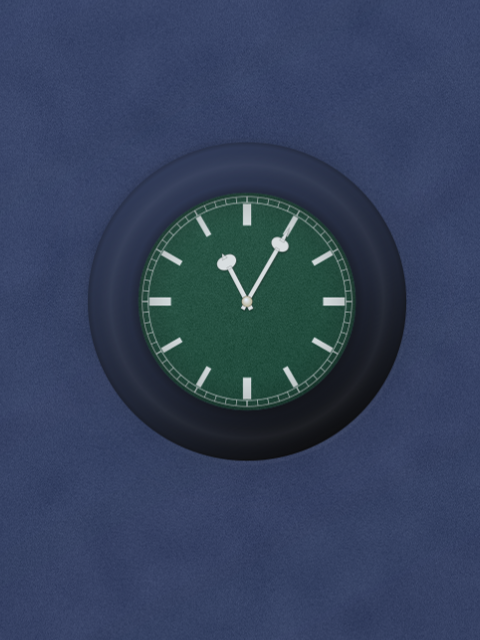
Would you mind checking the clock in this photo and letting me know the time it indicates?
11:05
